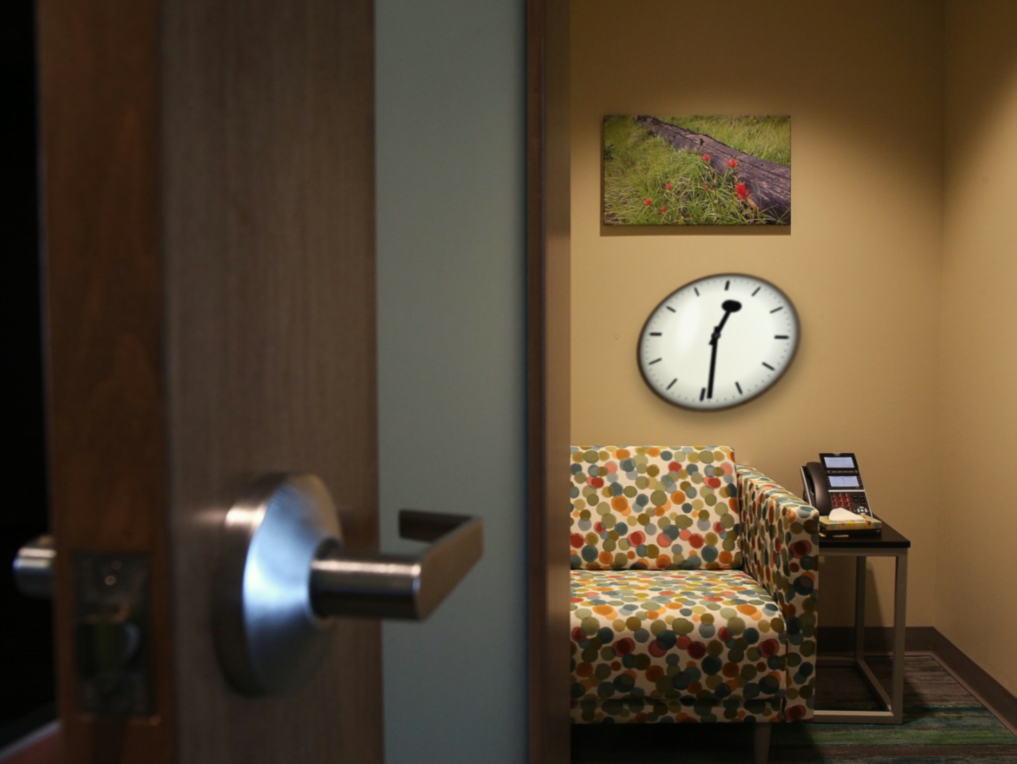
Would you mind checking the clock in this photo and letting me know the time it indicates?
12:29
